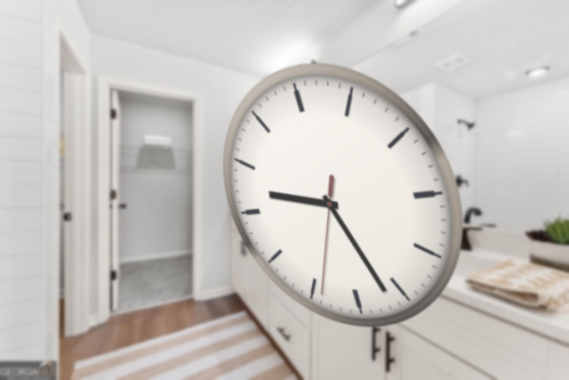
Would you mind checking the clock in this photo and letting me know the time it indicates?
9:26:34
